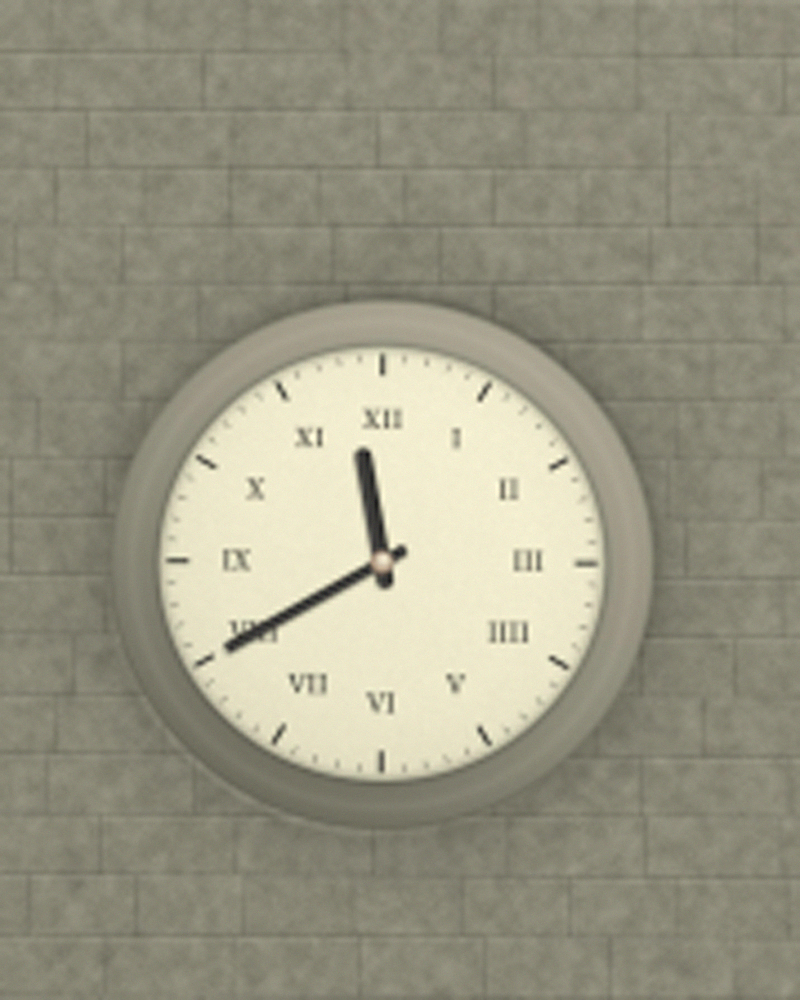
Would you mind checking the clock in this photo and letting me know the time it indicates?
11:40
